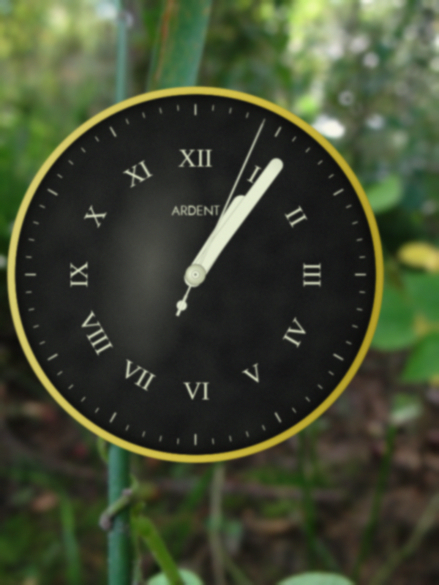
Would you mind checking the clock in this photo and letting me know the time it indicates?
1:06:04
